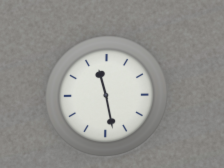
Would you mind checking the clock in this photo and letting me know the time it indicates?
11:28
